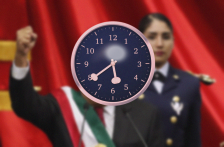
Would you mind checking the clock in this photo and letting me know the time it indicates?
5:39
